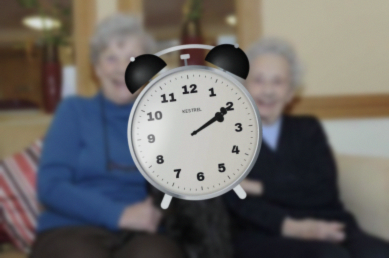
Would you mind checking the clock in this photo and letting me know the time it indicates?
2:10
